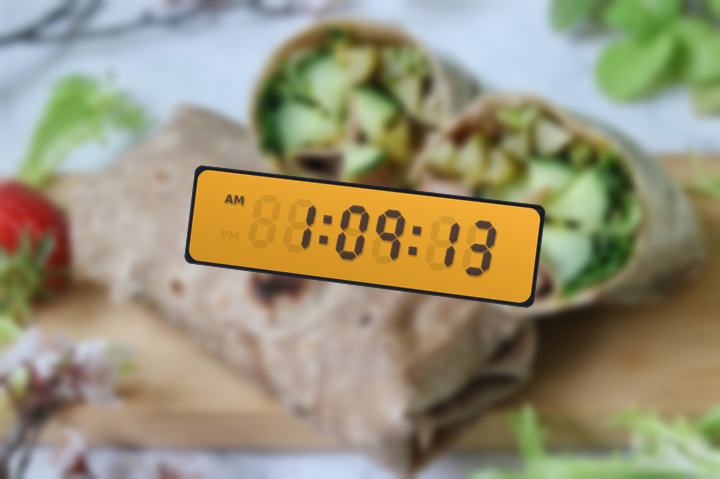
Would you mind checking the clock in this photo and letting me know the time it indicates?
1:09:13
